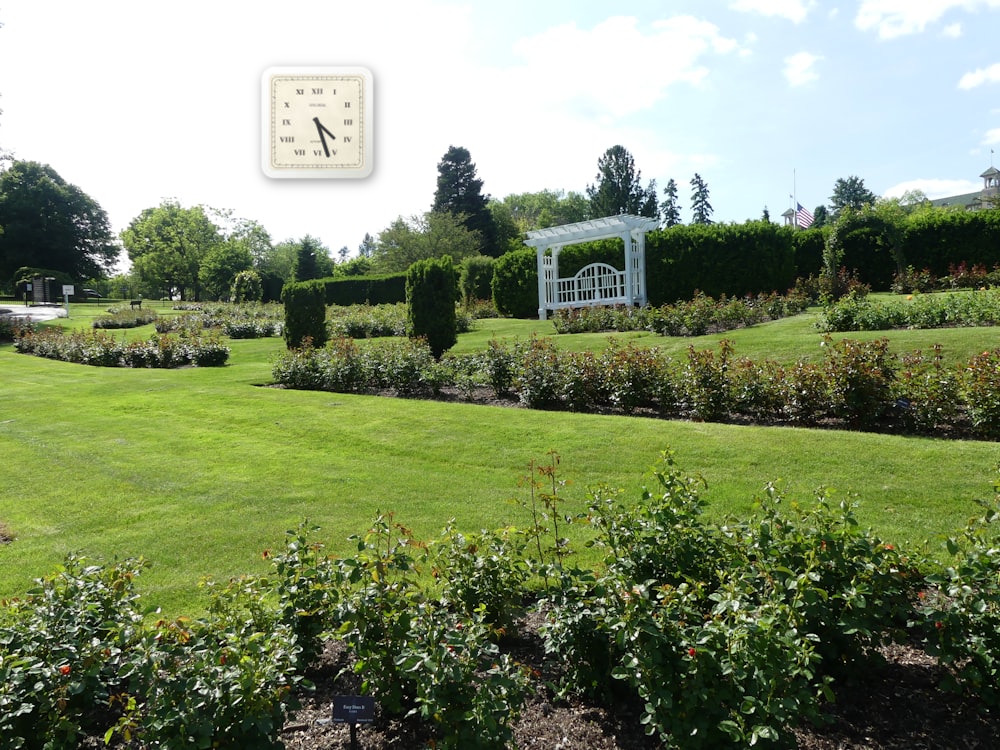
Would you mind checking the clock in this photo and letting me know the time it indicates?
4:27
